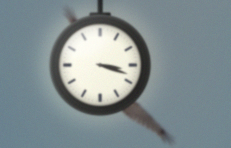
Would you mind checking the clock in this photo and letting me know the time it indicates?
3:18
